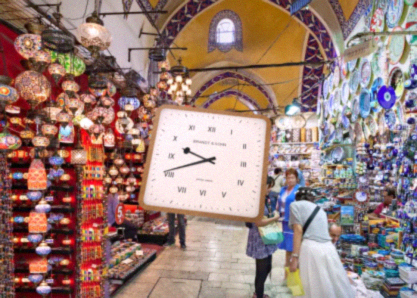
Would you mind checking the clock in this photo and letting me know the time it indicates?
9:41
